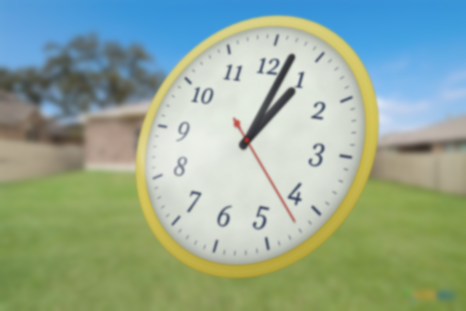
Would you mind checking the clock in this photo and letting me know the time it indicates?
1:02:22
